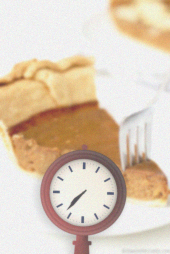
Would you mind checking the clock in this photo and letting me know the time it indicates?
7:37
